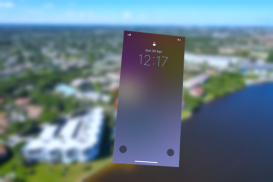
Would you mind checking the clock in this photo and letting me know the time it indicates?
12:17
